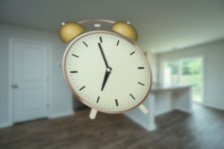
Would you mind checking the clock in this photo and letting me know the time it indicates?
6:59
